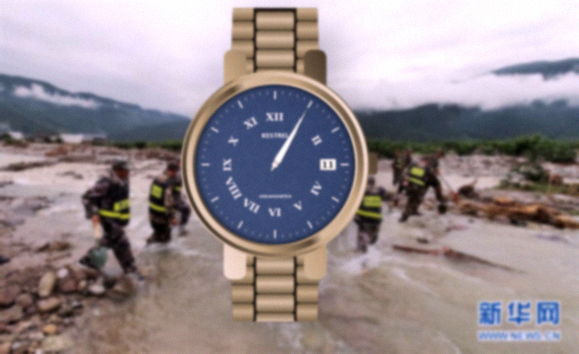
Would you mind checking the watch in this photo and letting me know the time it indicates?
1:05
